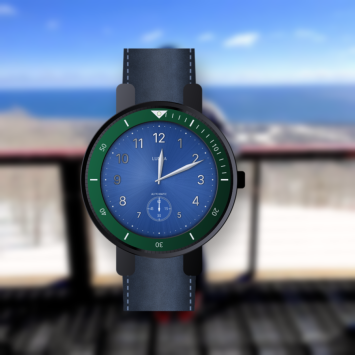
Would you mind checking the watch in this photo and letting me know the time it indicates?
12:11
